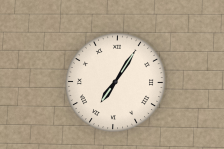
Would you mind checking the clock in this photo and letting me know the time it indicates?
7:05
